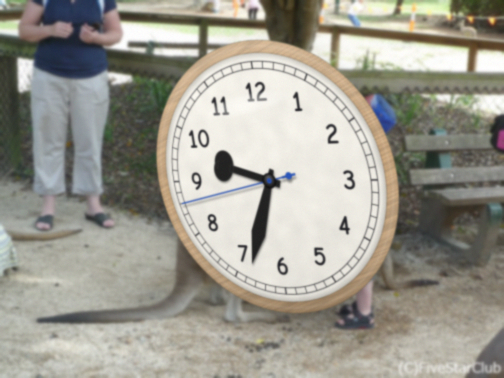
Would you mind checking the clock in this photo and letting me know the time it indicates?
9:33:43
